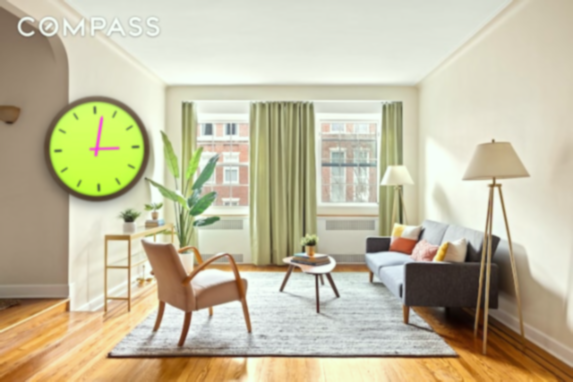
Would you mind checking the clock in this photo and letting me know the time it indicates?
3:02
